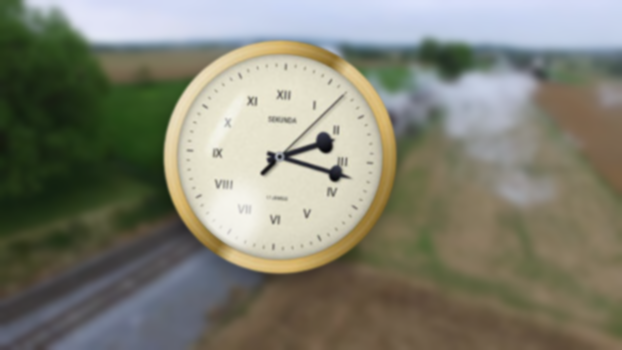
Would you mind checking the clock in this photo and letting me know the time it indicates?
2:17:07
